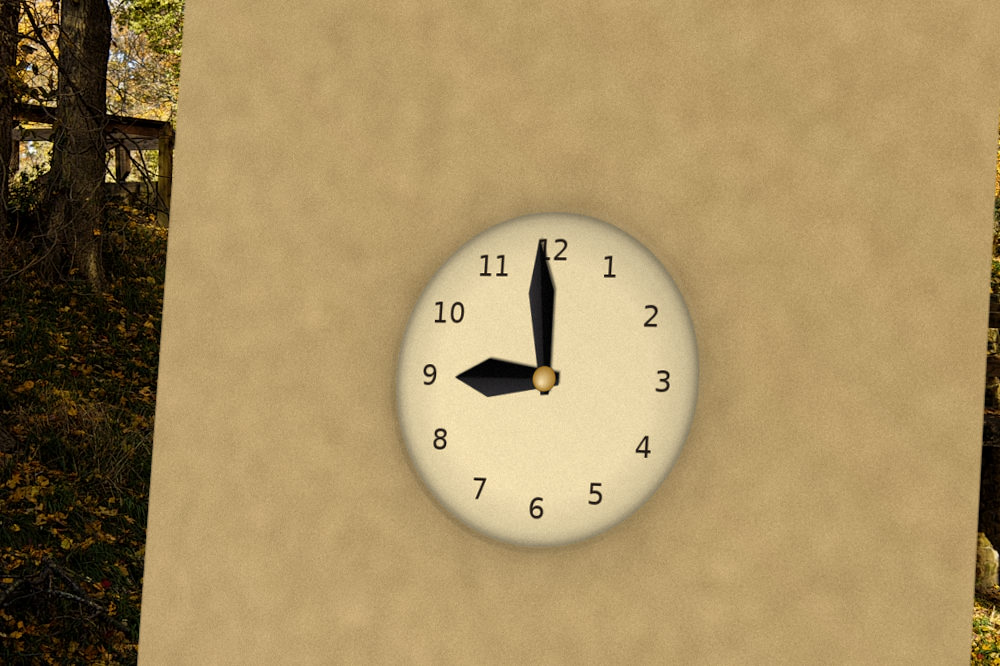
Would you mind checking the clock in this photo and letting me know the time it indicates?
8:59
